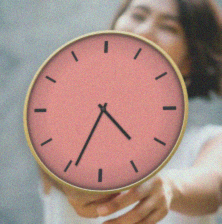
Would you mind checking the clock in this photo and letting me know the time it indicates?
4:34
